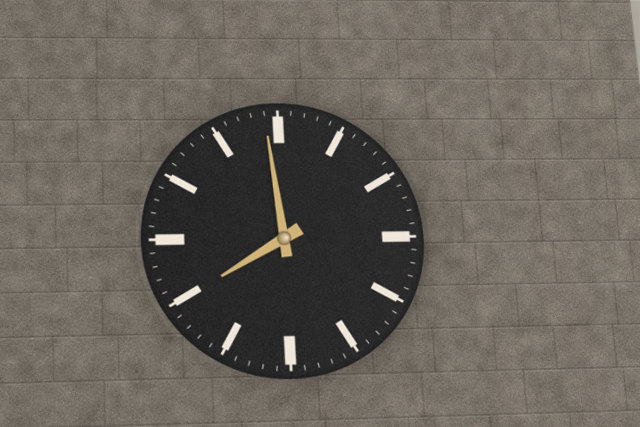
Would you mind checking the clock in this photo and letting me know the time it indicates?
7:59
